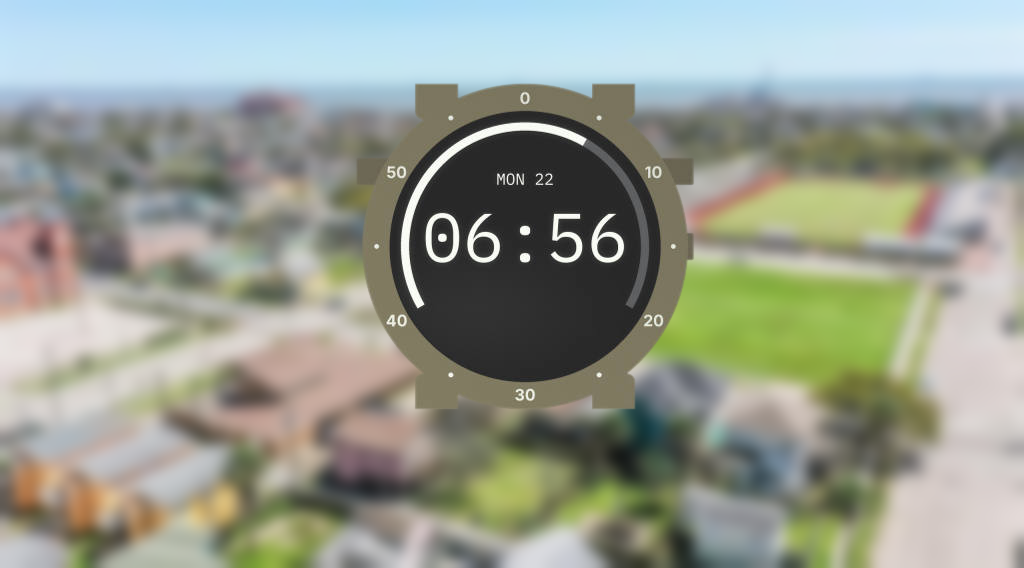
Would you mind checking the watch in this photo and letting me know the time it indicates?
6:56
